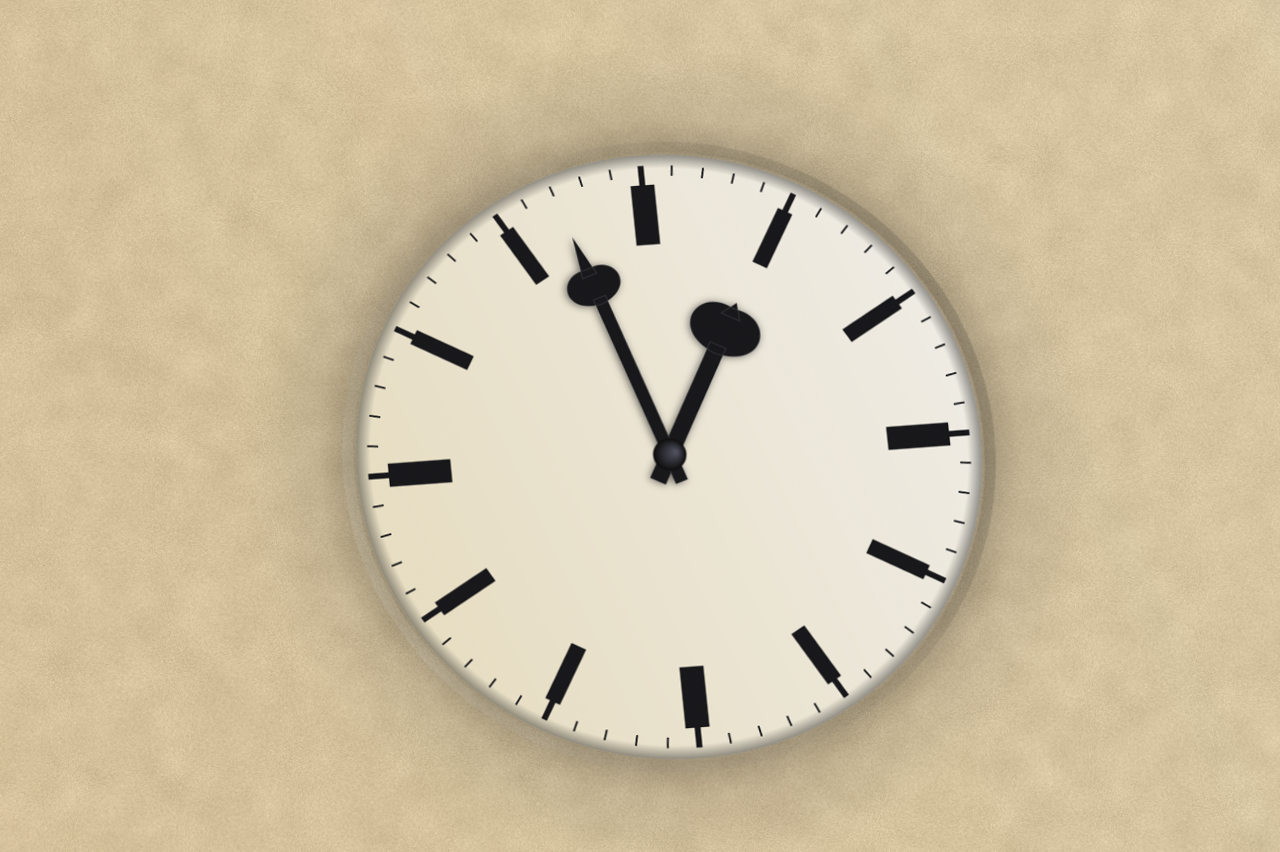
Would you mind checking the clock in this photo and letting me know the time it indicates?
12:57
